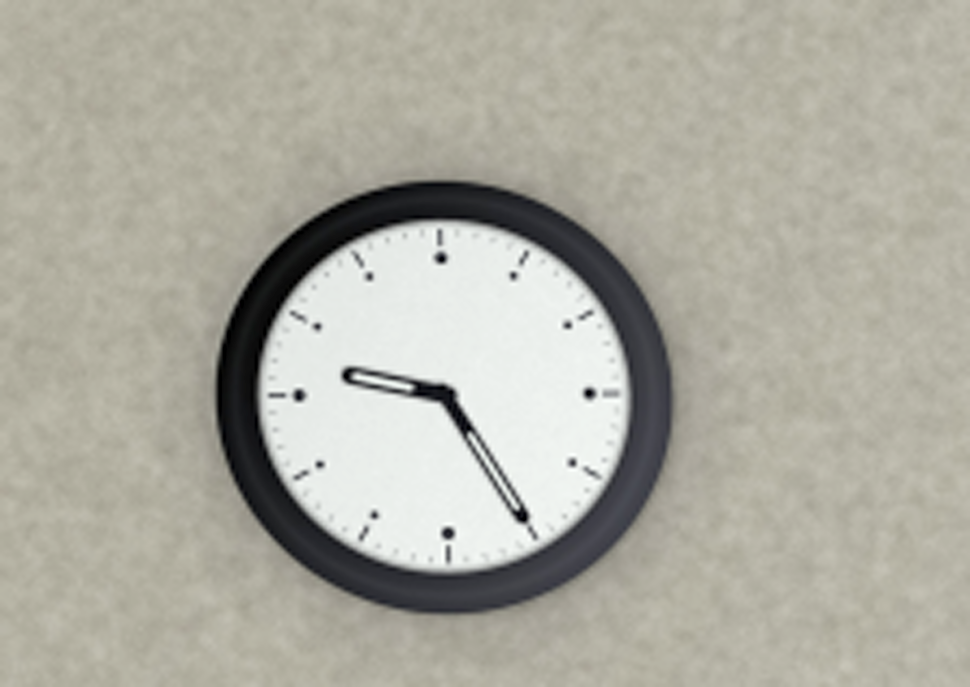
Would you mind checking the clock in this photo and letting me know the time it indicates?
9:25
